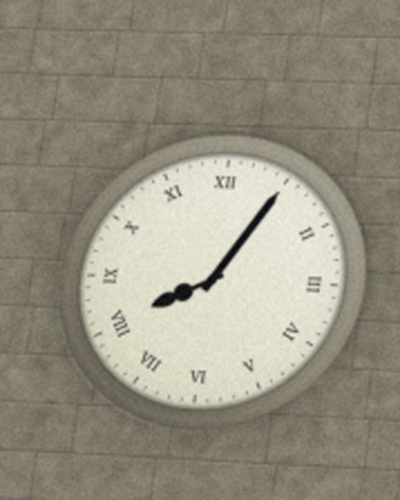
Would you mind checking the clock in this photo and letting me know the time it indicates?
8:05
